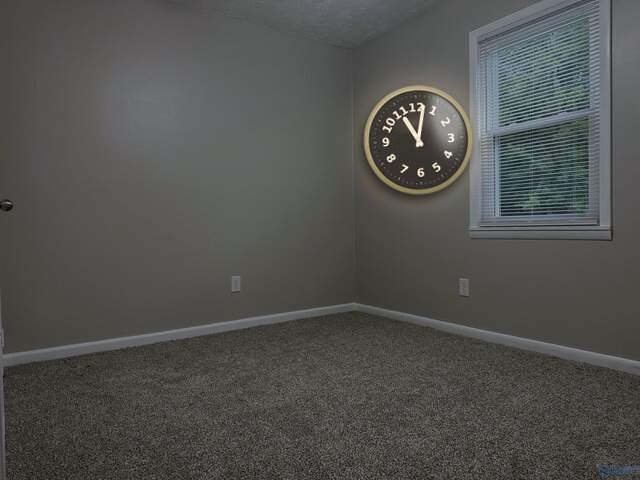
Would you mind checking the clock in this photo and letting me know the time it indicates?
11:02
